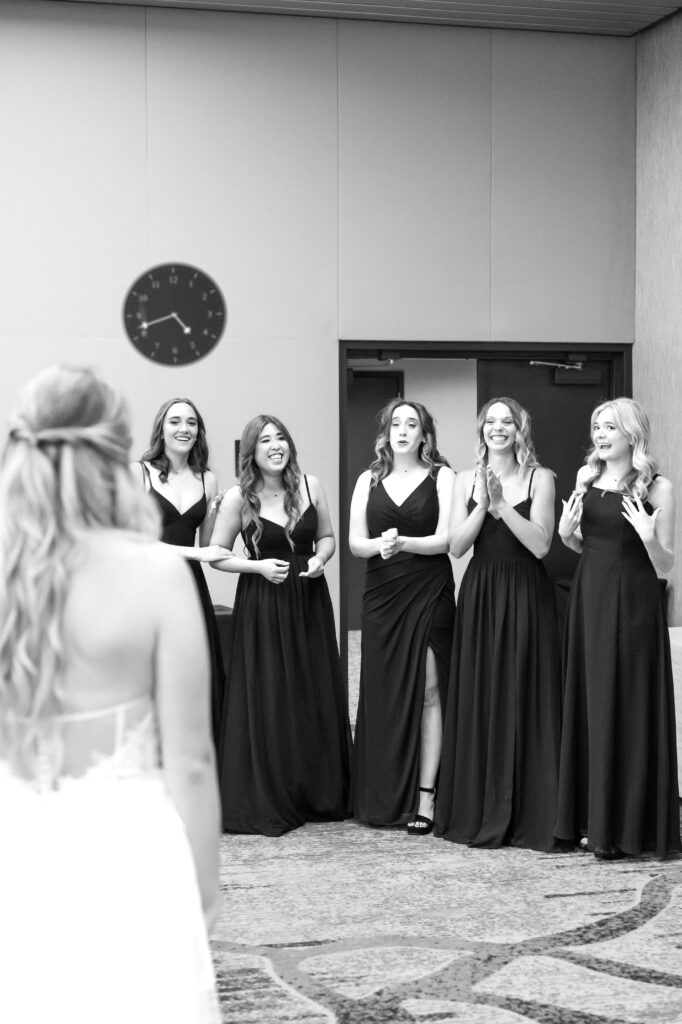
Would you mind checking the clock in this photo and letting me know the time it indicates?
4:42
